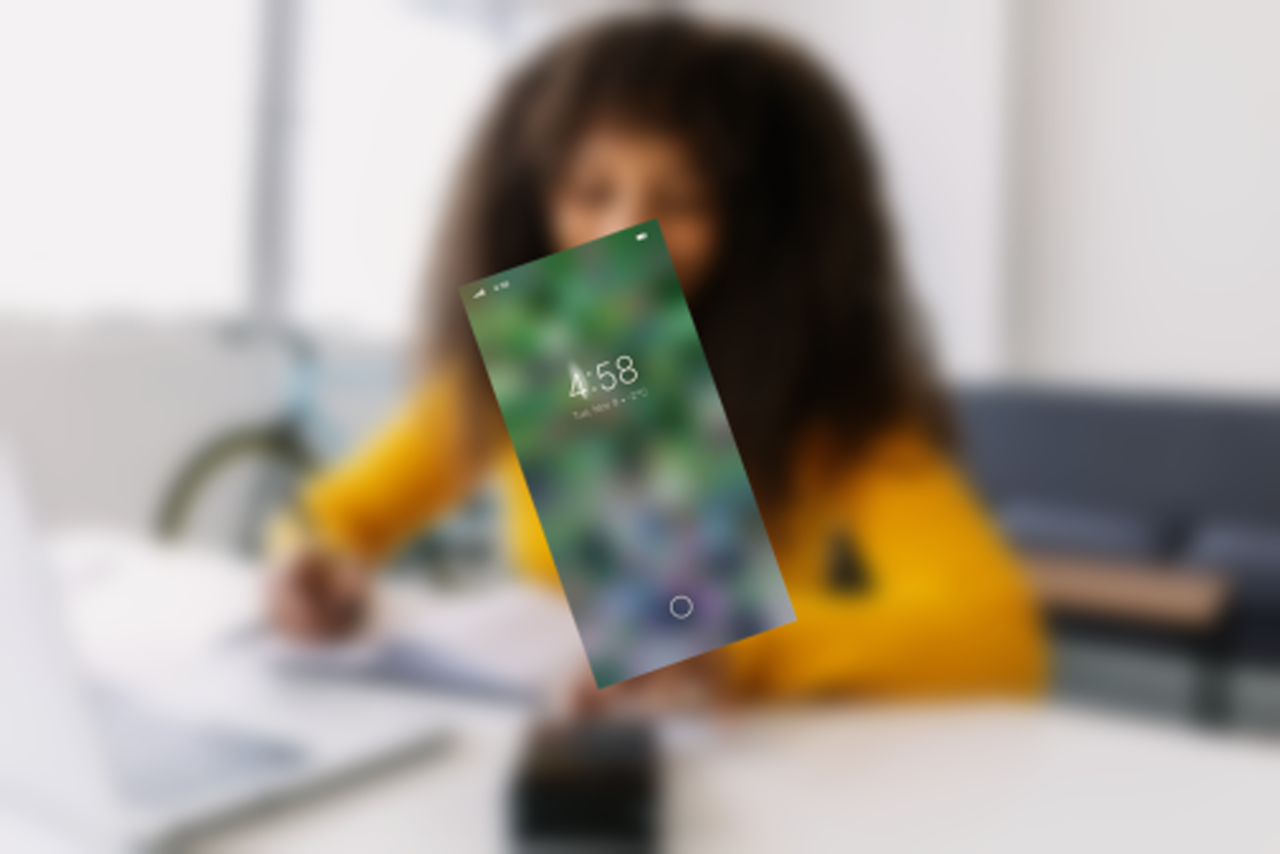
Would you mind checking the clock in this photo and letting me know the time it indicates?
4:58
